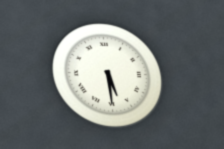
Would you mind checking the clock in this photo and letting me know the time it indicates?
5:30
